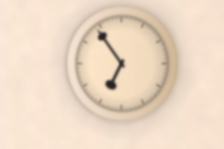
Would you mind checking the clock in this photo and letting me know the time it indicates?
6:54
